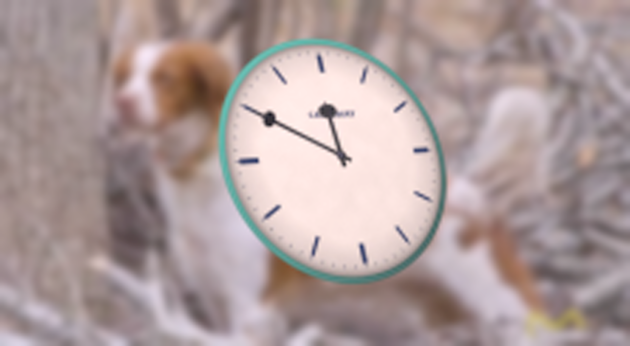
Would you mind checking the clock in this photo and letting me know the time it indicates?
11:50
